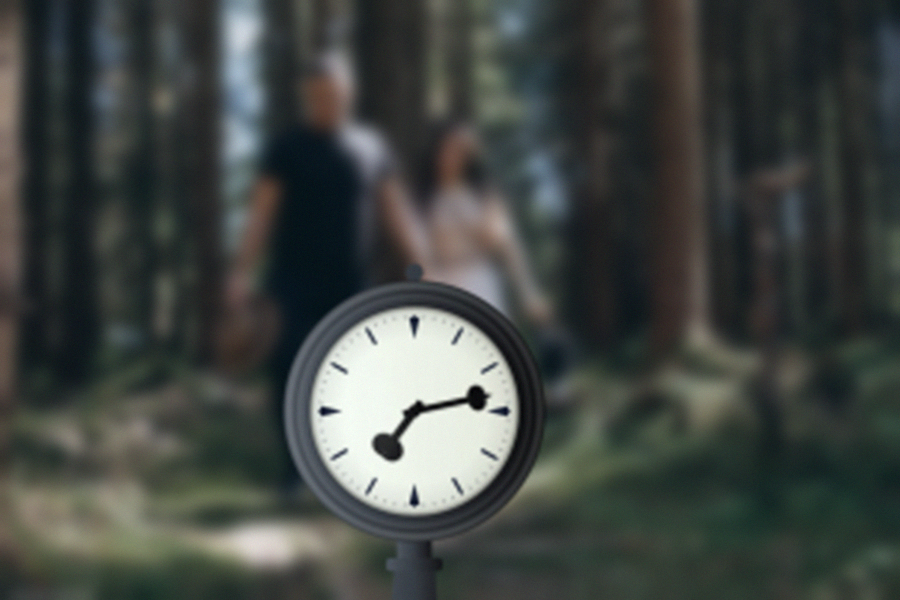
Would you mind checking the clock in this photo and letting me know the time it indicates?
7:13
